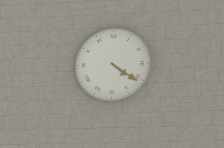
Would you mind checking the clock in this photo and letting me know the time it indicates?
4:21
